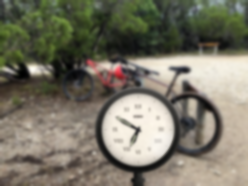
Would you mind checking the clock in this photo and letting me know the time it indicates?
6:50
